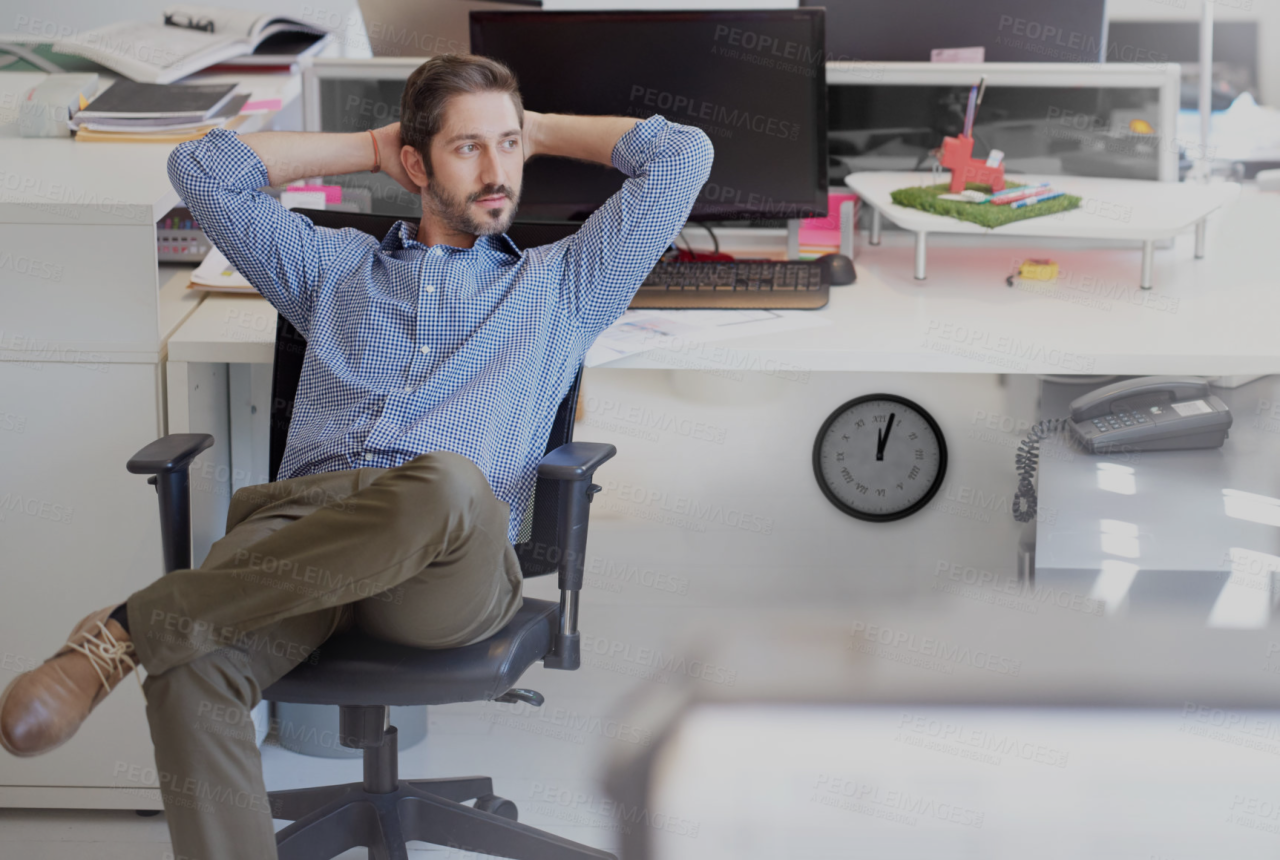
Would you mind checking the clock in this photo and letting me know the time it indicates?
12:03
